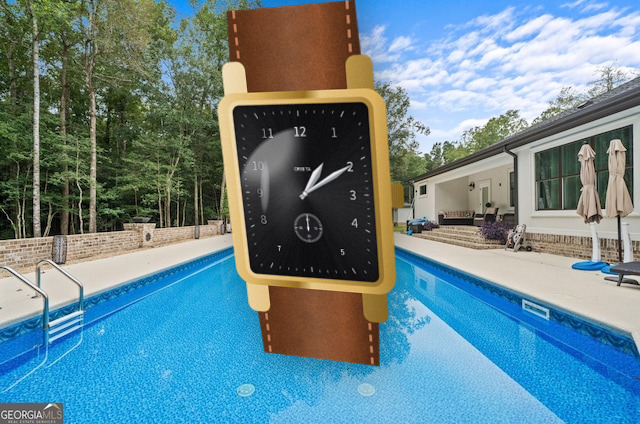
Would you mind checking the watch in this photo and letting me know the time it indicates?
1:10
